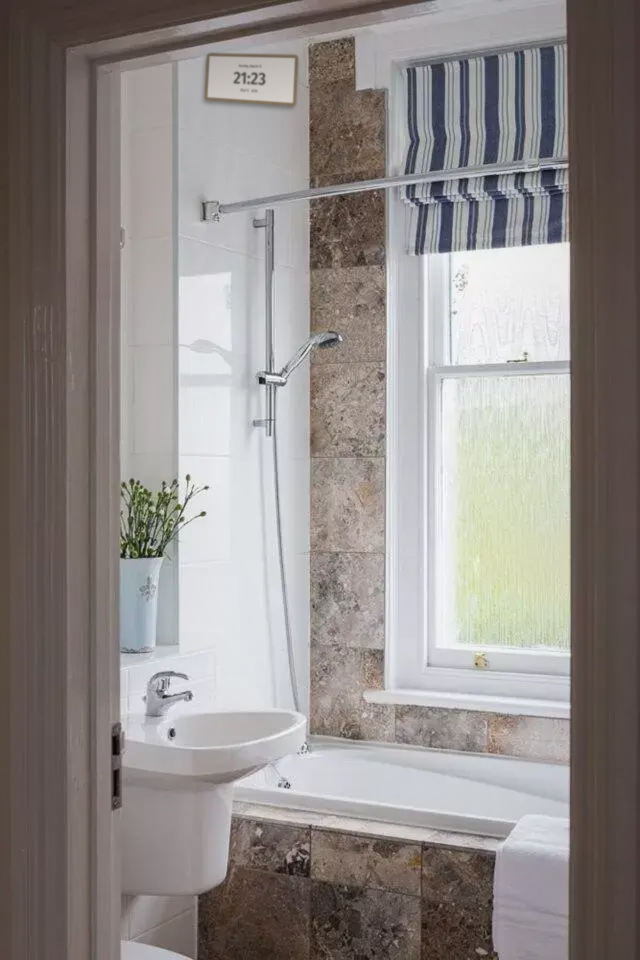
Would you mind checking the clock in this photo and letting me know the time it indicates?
21:23
